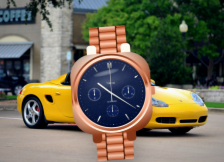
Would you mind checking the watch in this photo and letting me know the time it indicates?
10:21
